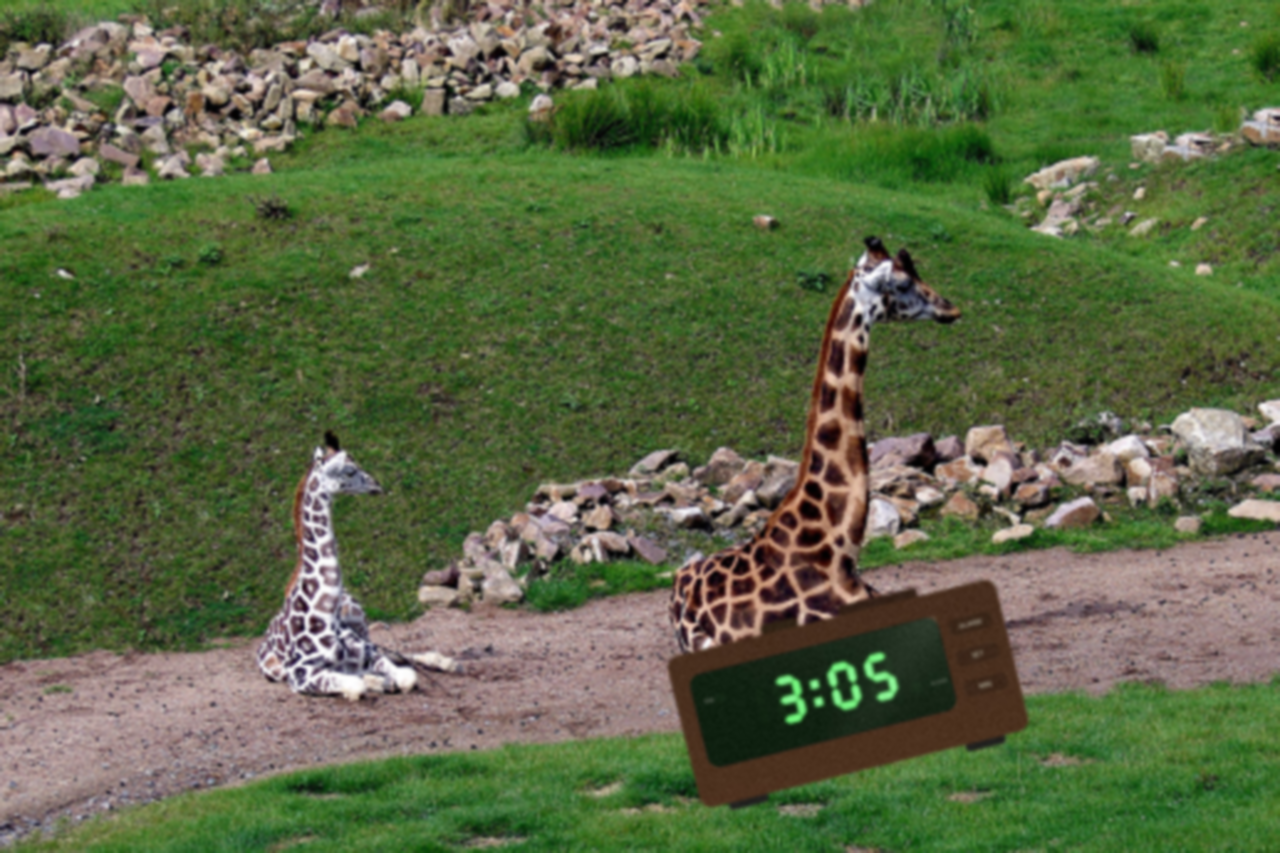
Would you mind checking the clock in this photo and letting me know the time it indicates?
3:05
